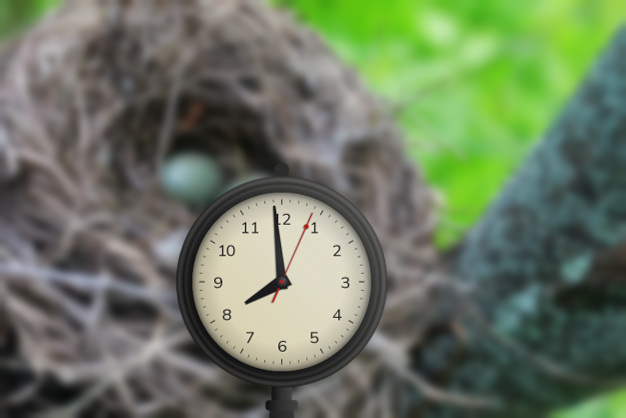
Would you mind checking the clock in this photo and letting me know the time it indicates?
7:59:04
